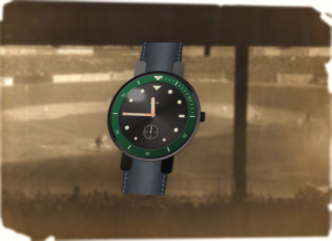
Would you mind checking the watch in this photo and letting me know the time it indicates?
11:45
